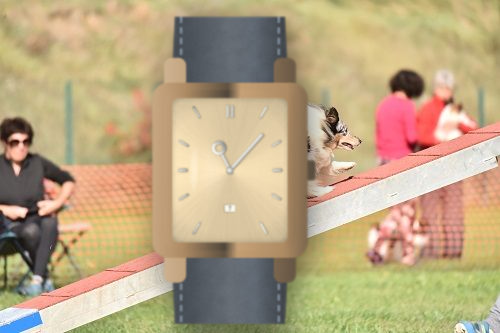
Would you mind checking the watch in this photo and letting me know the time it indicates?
11:07
